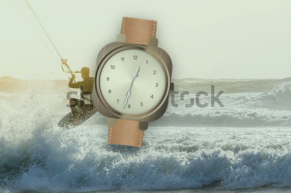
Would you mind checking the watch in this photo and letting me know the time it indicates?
12:32
